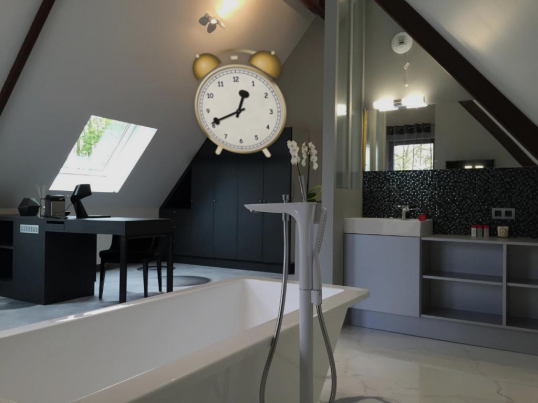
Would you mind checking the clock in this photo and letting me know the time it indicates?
12:41
